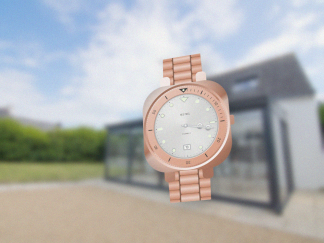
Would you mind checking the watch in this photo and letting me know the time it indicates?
3:17
